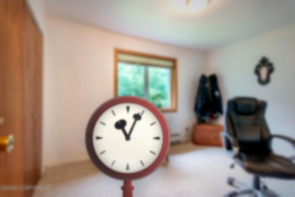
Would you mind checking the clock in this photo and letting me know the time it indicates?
11:04
